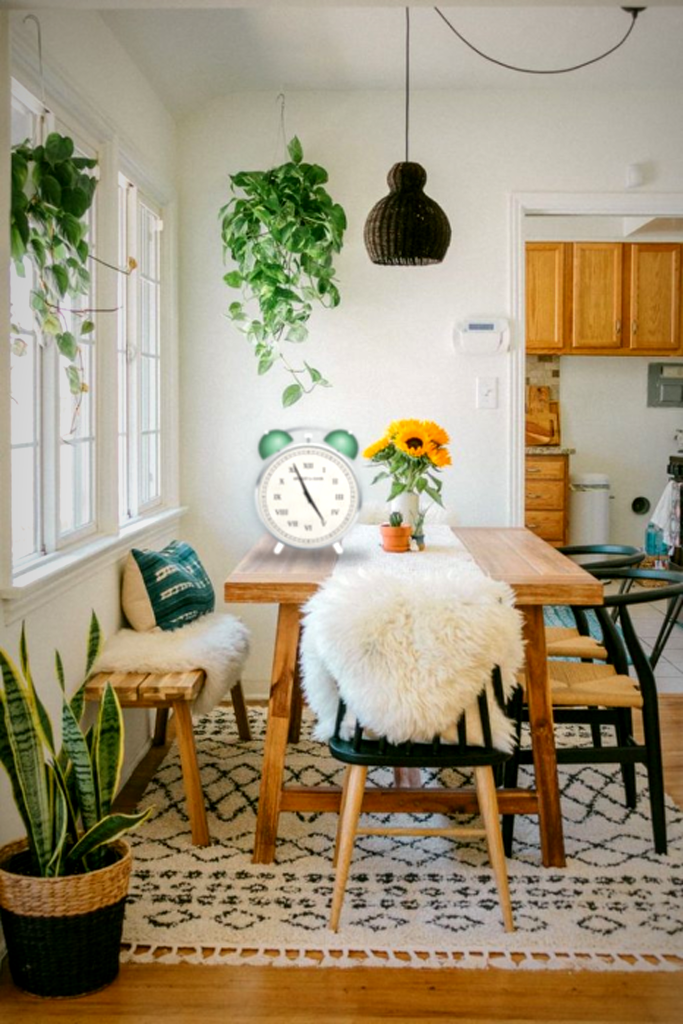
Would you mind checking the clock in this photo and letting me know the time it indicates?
4:56
